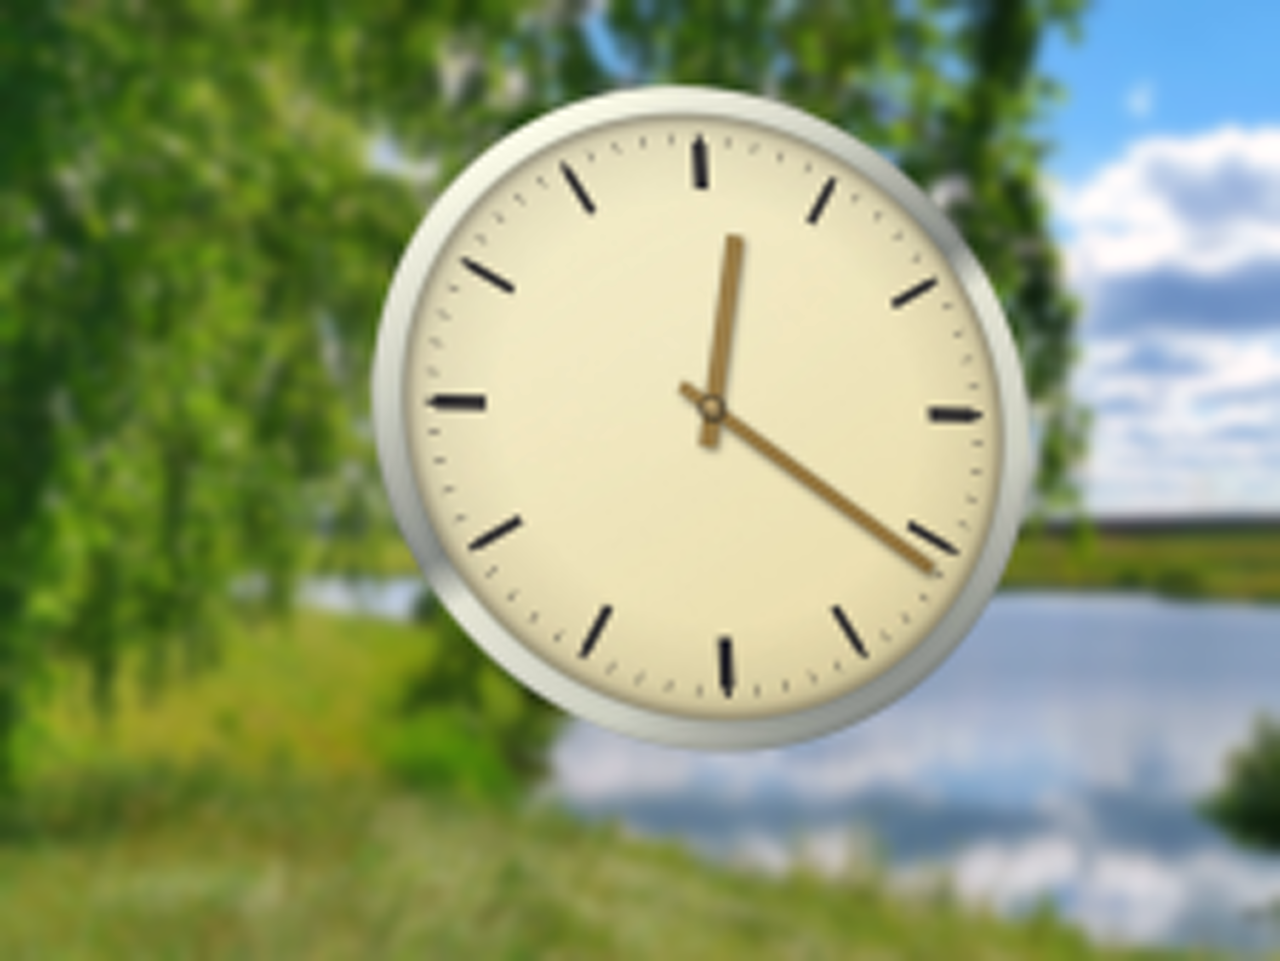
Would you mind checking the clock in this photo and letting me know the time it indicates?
12:21
